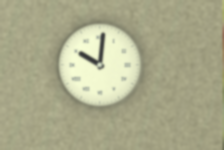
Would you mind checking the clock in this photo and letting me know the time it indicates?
10:01
